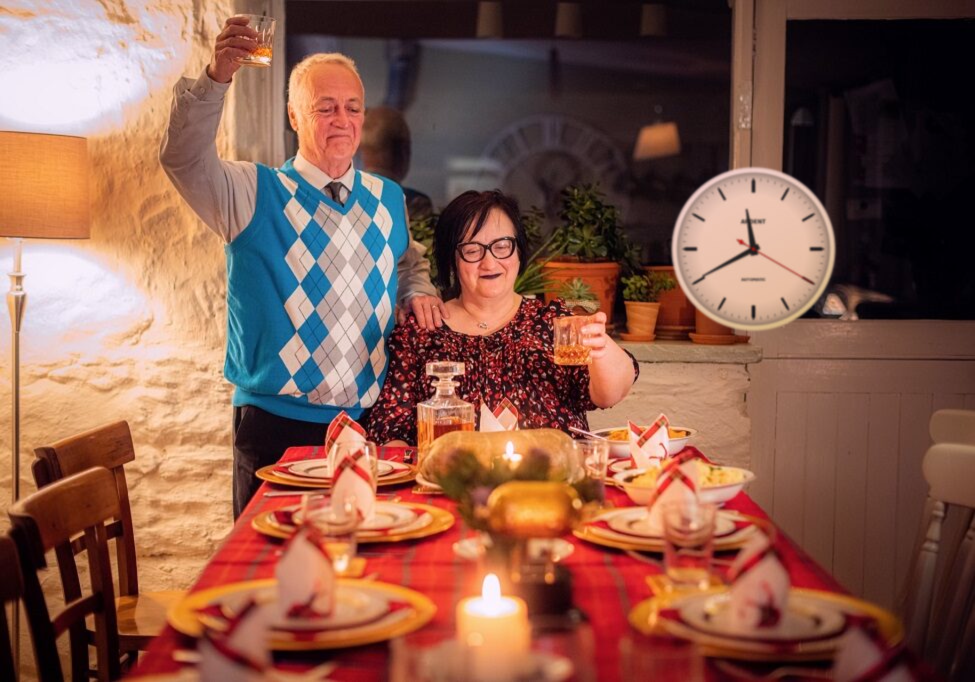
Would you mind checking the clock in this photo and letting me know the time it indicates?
11:40:20
